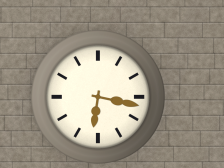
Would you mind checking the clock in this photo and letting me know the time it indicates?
6:17
